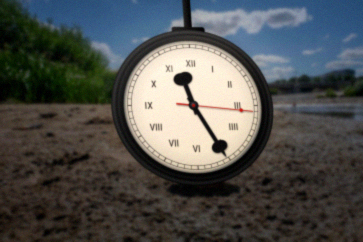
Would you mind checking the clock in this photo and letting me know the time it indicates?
11:25:16
